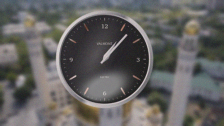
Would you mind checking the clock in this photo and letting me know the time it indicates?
1:07
